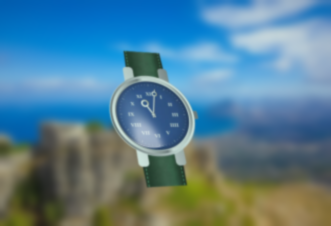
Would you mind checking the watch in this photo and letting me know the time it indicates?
11:02
